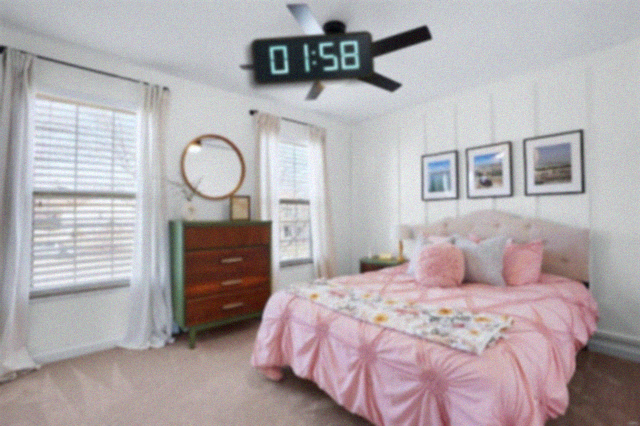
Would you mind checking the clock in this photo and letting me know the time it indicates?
1:58
